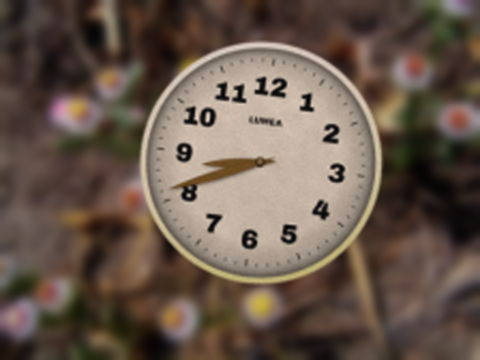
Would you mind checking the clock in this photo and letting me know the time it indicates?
8:41
